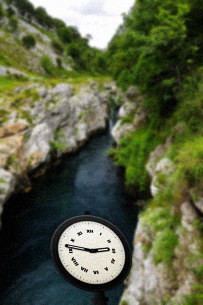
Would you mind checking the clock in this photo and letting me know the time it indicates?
2:47
